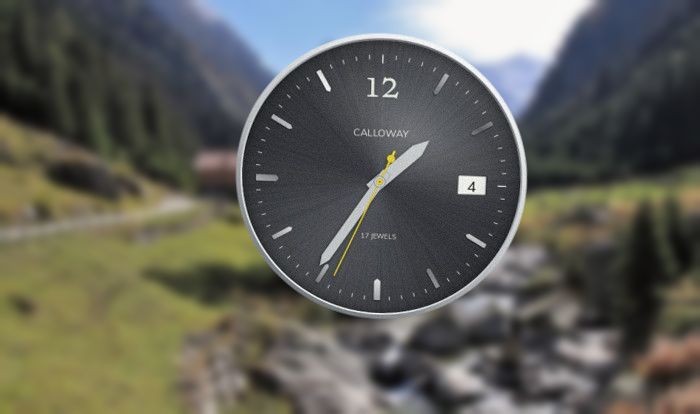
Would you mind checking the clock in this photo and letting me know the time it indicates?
1:35:34
